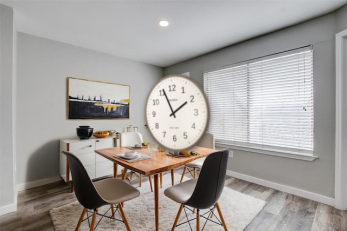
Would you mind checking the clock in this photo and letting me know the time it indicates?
1:56
